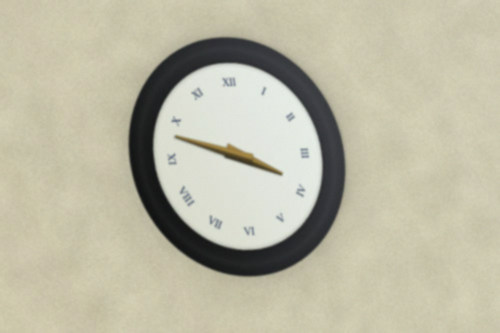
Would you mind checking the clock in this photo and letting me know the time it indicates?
3:48
